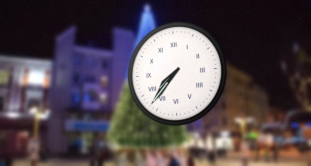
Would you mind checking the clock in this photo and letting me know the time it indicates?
7:37
